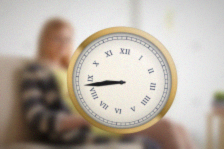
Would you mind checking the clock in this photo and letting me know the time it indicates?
8:43
